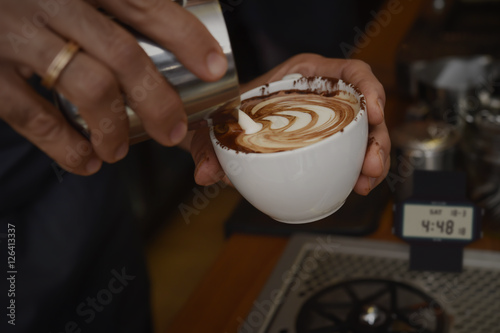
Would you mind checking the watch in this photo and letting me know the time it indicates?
4:48
